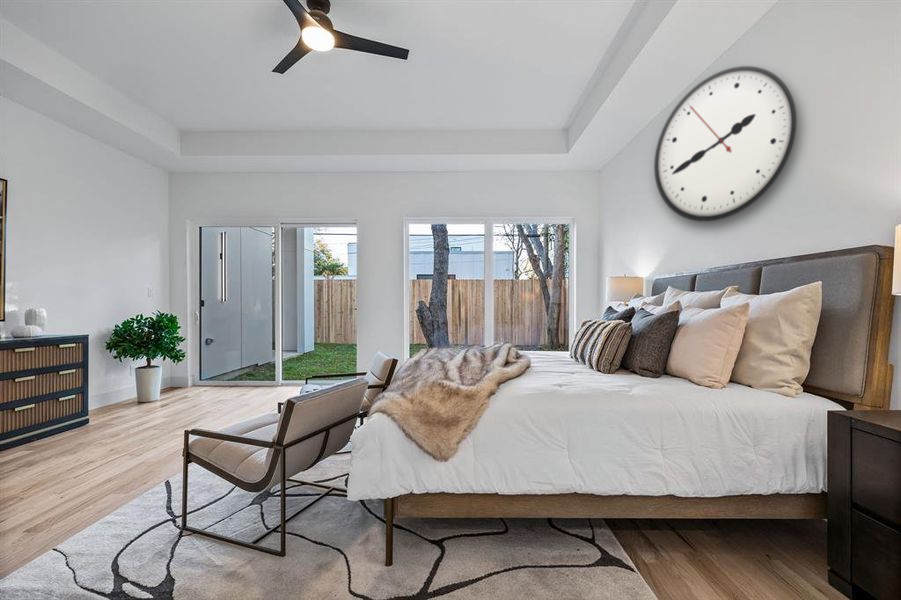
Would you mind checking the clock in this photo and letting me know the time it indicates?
1:38:51
